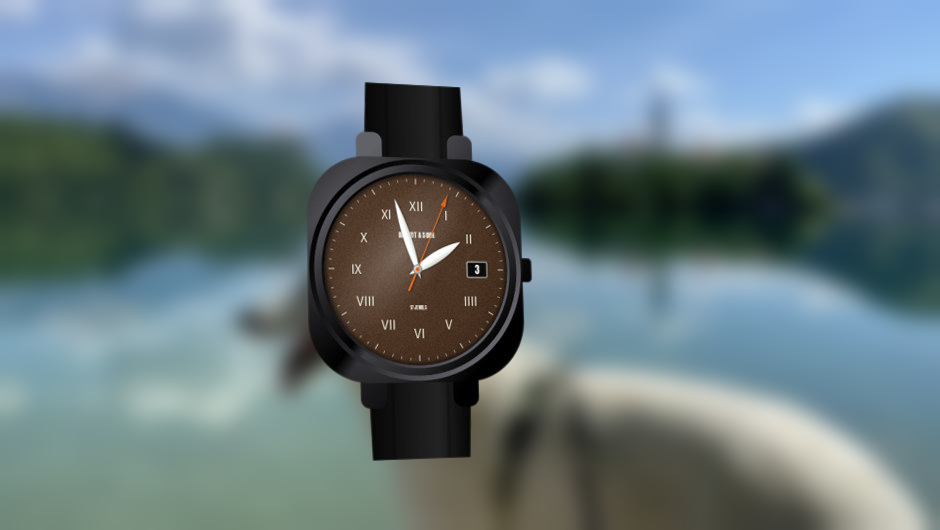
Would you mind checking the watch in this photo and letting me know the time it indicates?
1:57:04
